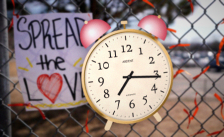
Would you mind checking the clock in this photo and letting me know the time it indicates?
7:16
